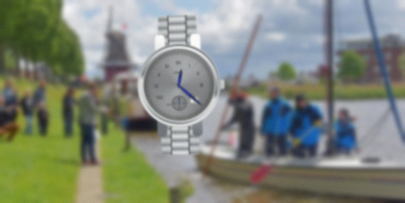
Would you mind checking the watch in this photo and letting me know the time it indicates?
12:22
